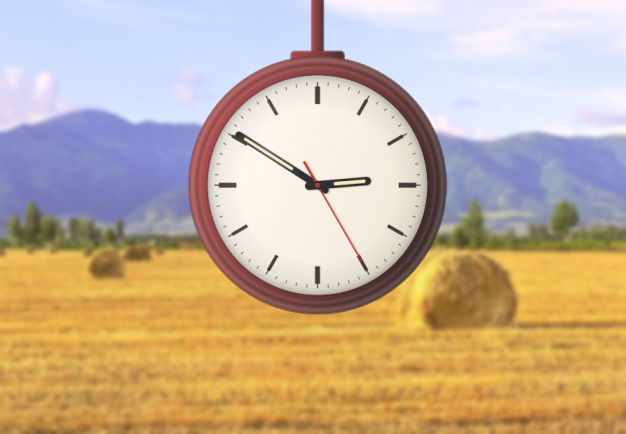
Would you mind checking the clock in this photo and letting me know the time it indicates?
2:50:25
